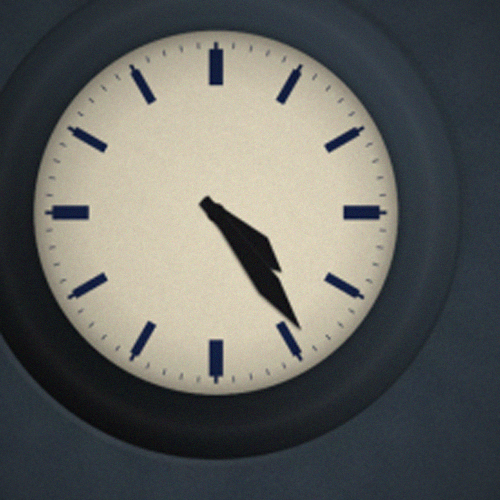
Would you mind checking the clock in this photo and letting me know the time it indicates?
4:24
